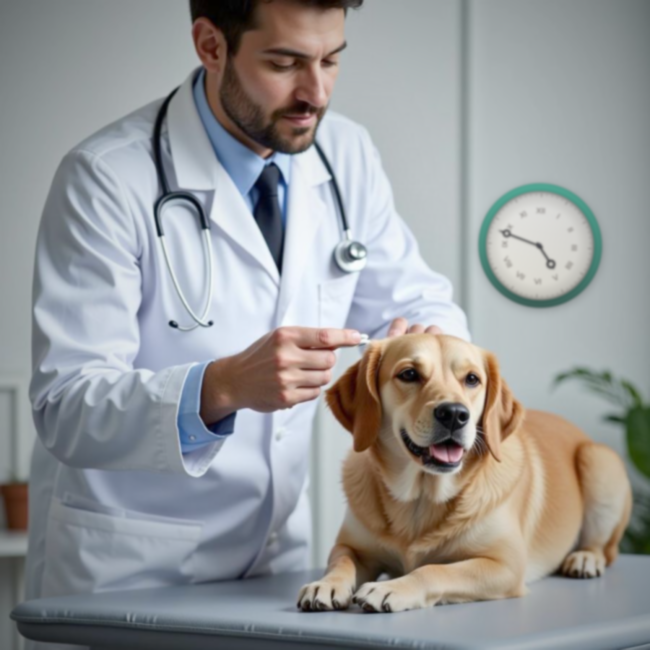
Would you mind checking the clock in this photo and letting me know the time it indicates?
4:48
